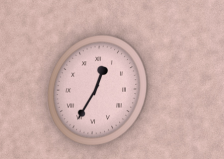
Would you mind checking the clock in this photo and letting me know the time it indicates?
12:35
